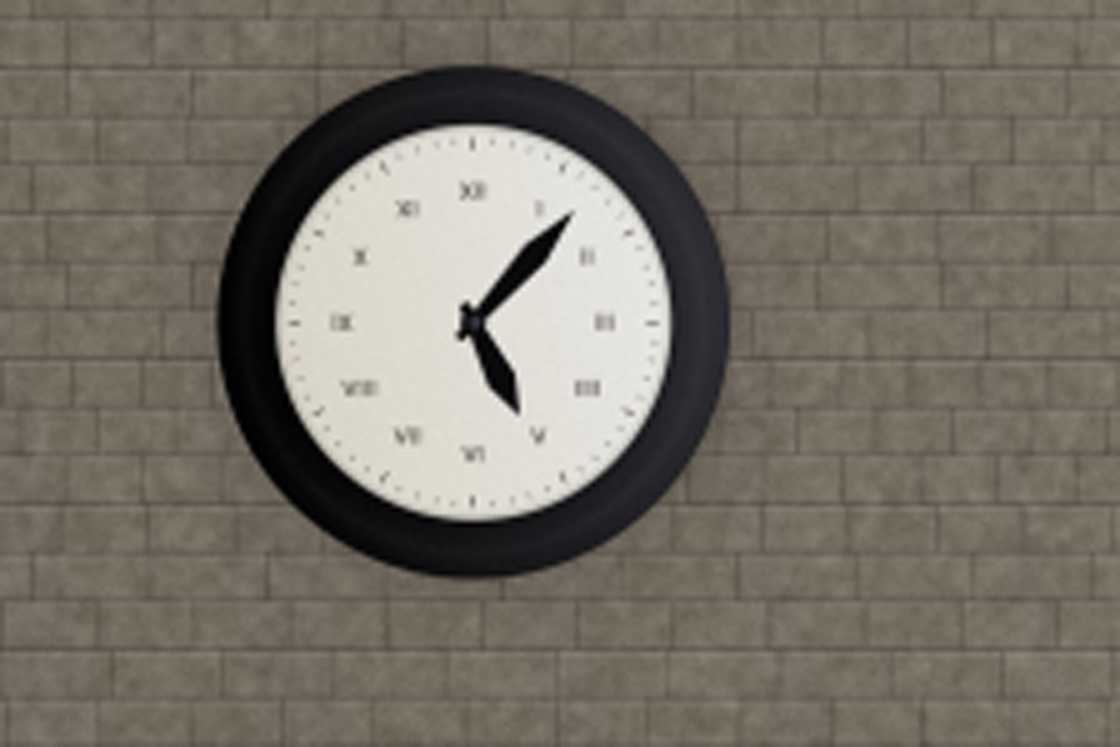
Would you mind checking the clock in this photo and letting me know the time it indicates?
5:07
